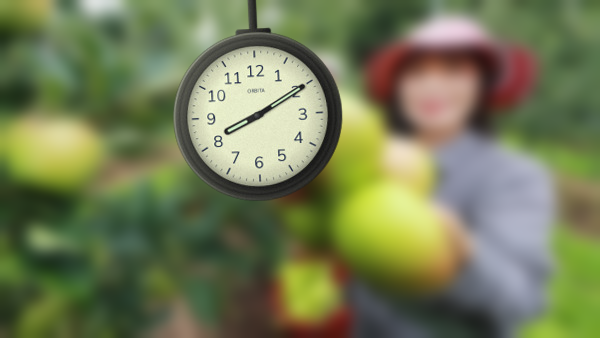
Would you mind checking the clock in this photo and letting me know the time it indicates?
8:10
